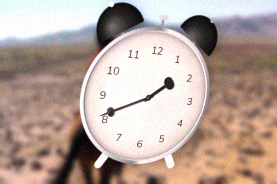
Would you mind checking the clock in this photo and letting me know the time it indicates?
1:41
